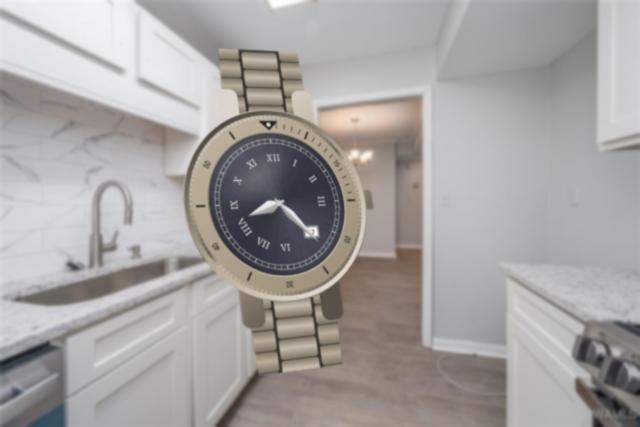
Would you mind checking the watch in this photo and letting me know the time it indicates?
8:23
